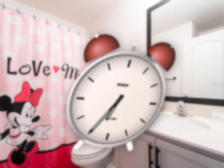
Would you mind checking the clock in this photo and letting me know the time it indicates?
6:35
